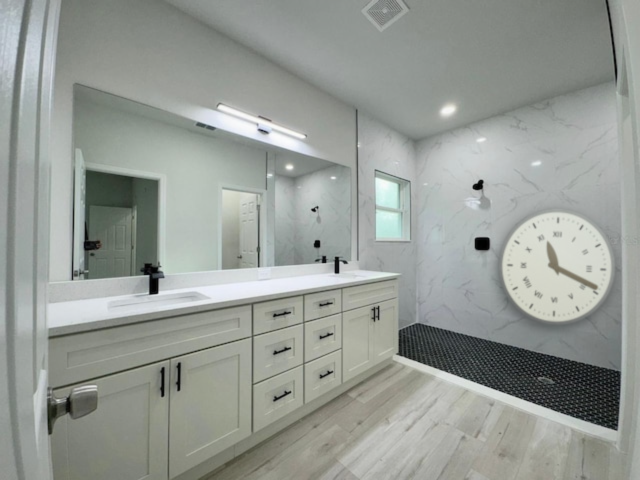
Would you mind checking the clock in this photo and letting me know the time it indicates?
11:19
